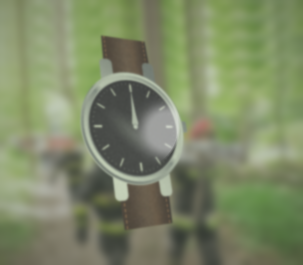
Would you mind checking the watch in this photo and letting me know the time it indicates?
12:00
